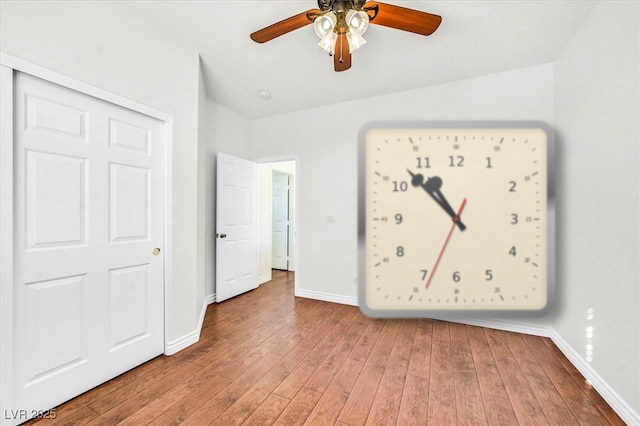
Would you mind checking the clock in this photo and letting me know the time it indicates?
10:52:34
